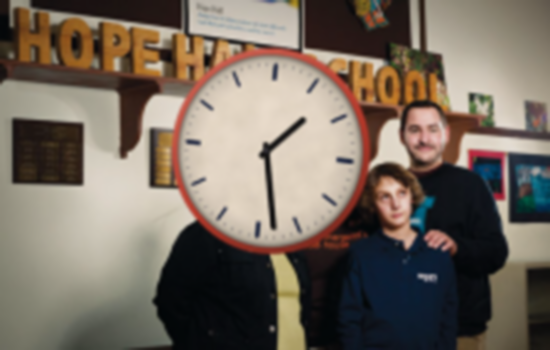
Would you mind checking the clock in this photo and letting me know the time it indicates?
1:28
